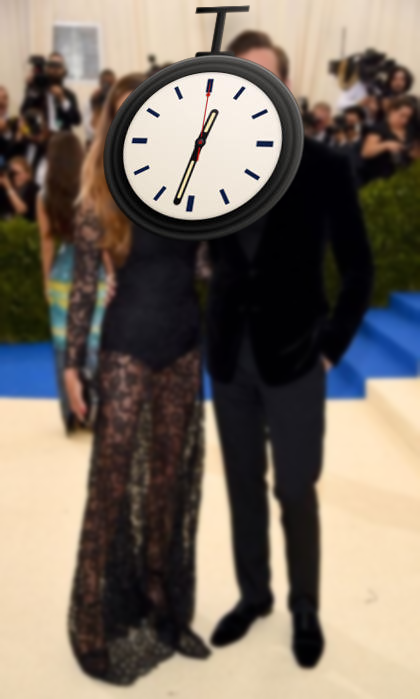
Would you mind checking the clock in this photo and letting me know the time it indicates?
12:32:00
